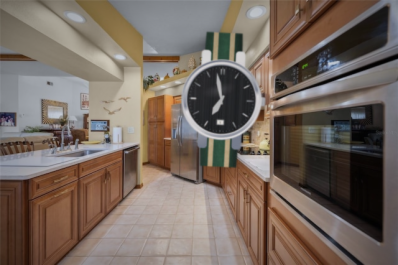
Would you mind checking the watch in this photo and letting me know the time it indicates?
6:58
